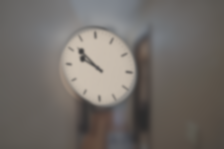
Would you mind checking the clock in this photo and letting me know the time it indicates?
9:52
